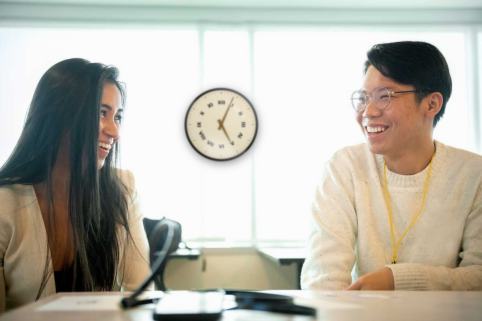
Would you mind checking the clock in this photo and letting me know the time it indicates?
5:04
